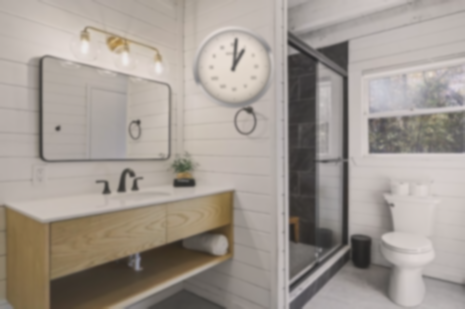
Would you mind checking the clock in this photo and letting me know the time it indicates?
1:01
